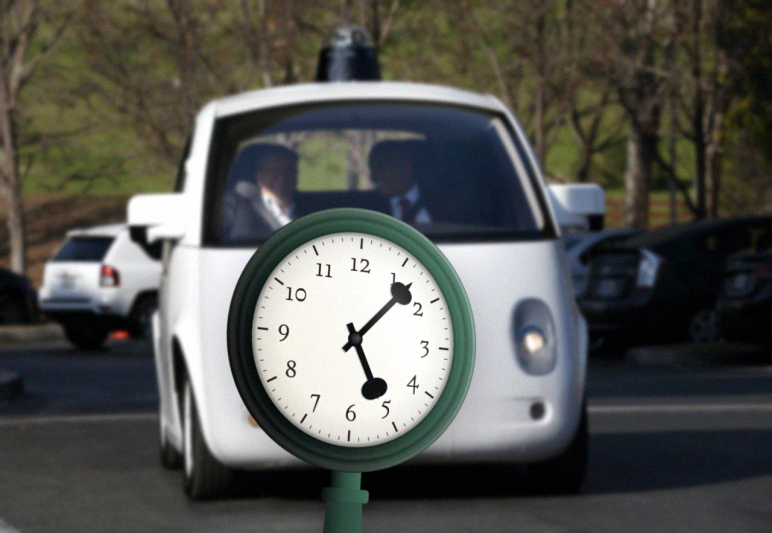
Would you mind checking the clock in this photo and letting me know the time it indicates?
5:07
